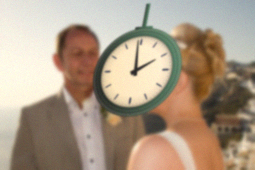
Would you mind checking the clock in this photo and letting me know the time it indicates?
1:59
